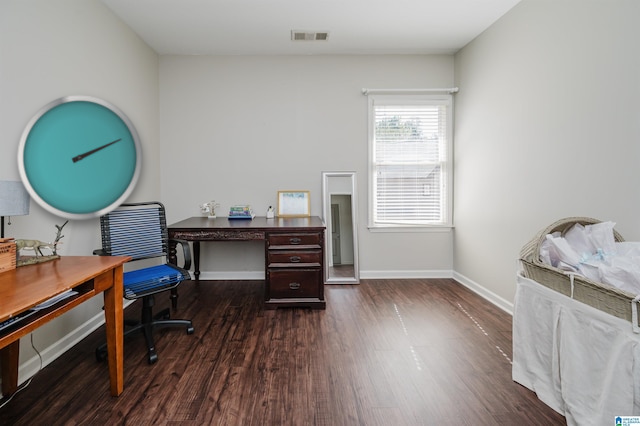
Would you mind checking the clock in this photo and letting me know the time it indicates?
2:11
